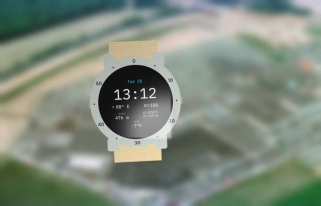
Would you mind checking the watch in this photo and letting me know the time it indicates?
13:12
